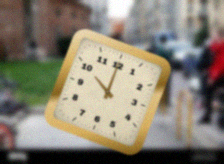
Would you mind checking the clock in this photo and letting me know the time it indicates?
10:00
